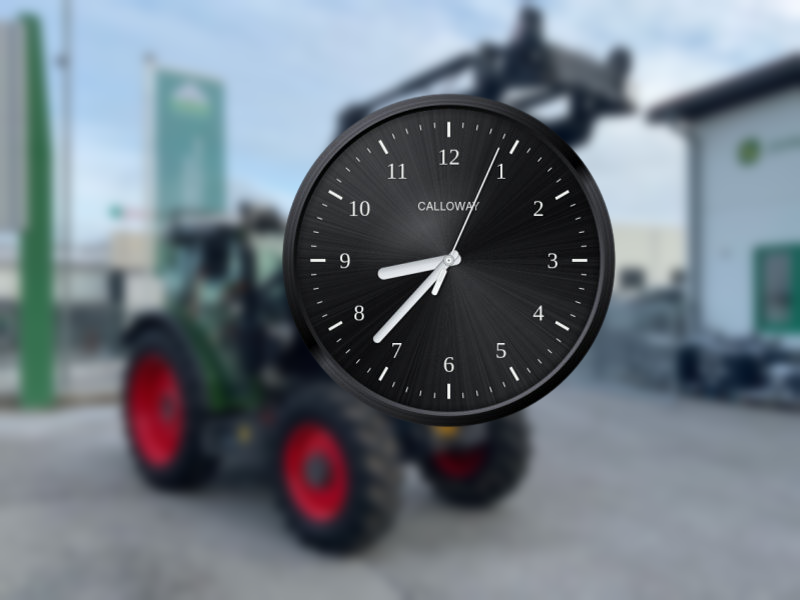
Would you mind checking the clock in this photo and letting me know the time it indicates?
8:37:04
